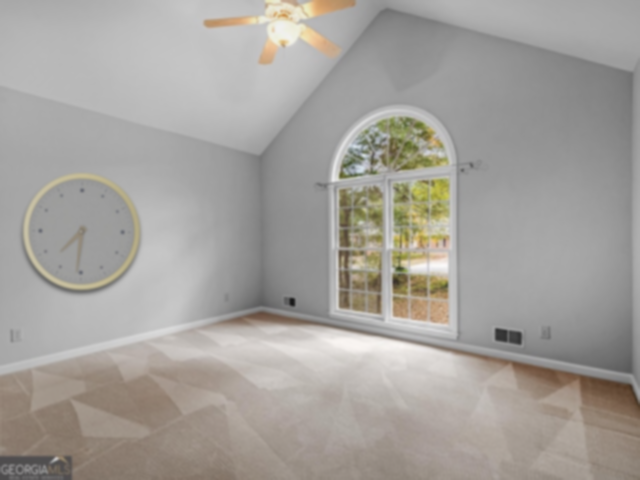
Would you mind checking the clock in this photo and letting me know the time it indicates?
7:31
